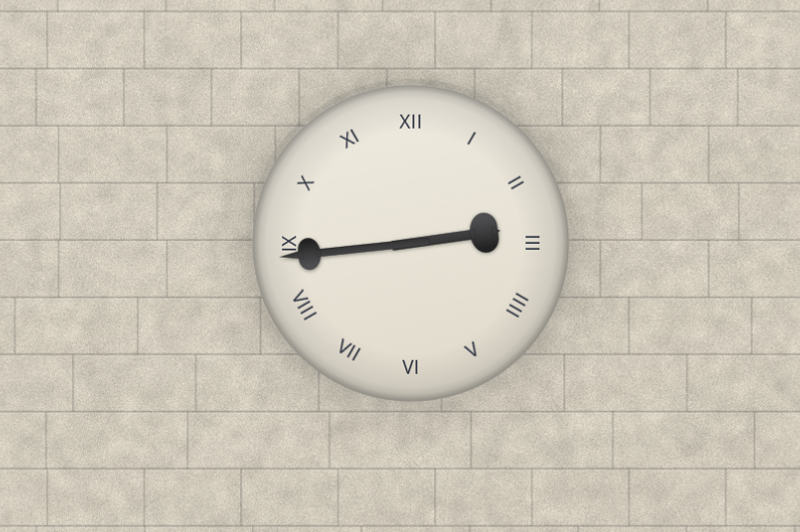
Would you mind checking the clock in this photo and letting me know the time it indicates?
2:44
